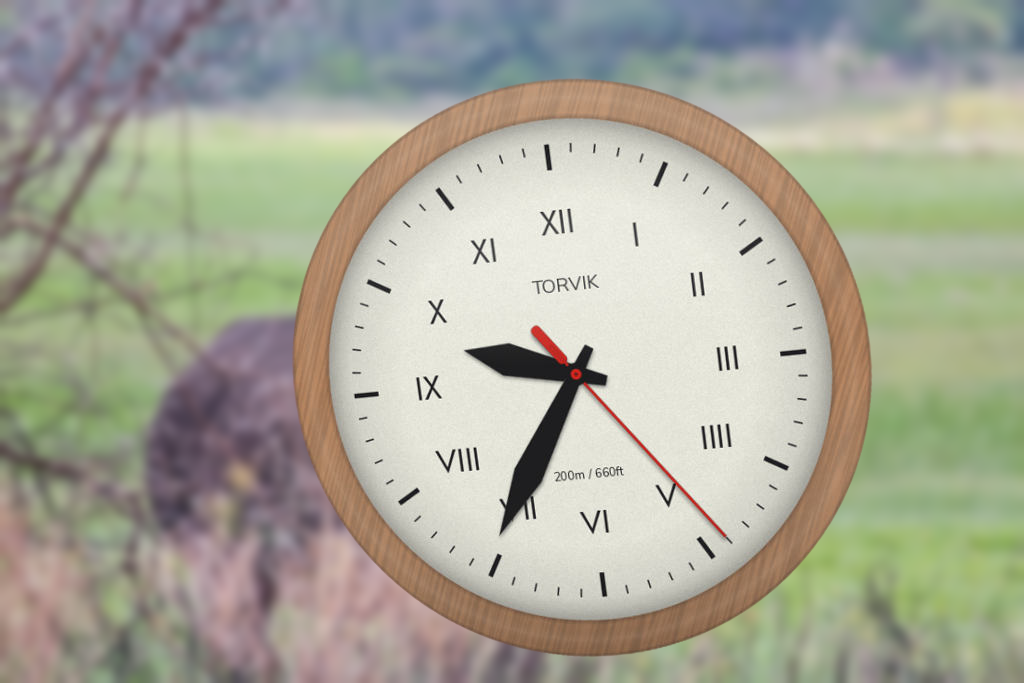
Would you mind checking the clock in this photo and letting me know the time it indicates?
9:35:24
